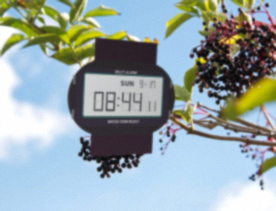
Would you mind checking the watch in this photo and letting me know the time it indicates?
8:44
